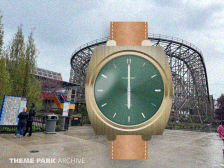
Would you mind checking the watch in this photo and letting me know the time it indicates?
6:00
